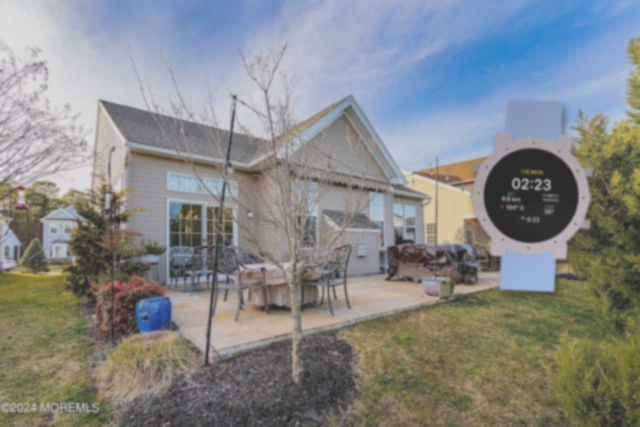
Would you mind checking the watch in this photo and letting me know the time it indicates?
2:23
